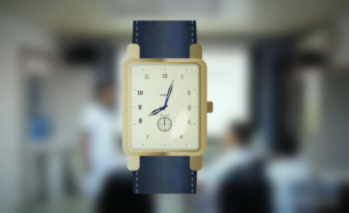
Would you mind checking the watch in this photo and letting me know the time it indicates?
8:03
